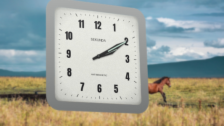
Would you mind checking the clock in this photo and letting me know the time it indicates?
2:10
